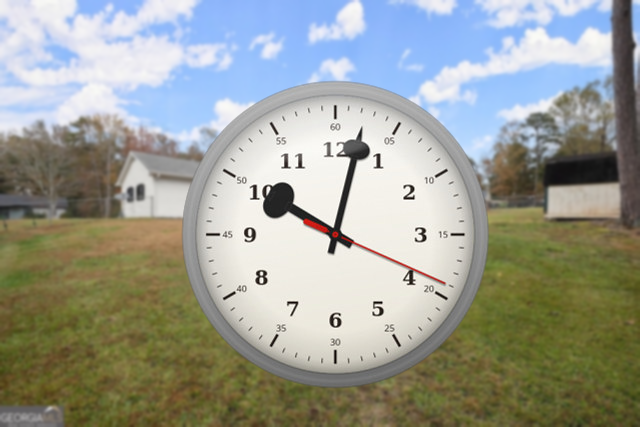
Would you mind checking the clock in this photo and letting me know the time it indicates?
10:02:19
